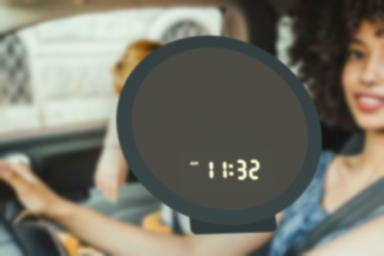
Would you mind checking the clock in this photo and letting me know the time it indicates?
11:32
